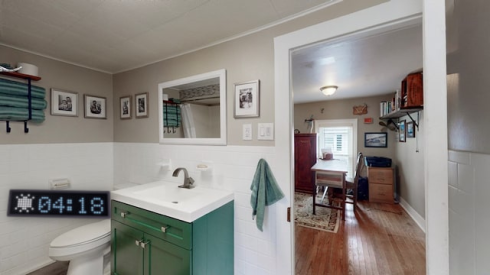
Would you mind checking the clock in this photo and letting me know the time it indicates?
4:18
